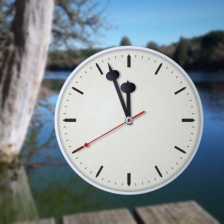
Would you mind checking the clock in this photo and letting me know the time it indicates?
11:56:40
